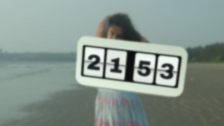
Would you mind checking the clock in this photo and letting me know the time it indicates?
21:53
